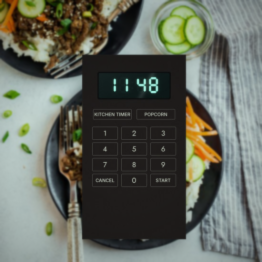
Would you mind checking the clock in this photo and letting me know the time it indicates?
11:48
